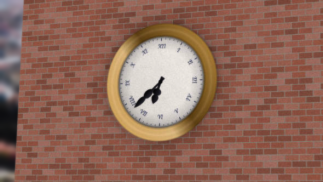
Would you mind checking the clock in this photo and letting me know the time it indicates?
6:38
